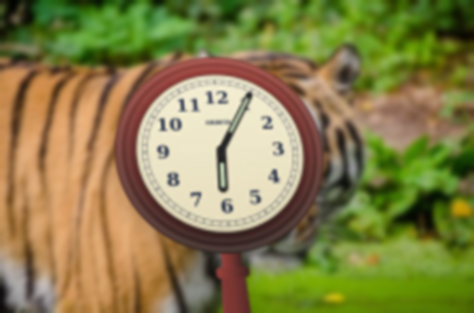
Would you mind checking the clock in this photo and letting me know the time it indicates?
6:05
